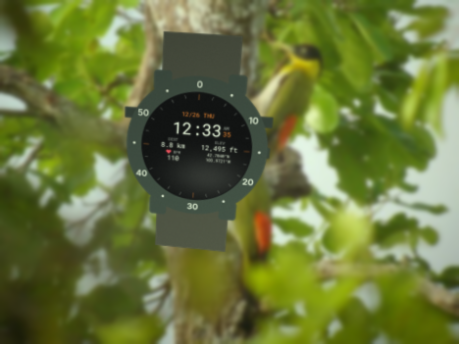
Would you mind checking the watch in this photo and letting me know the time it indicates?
12:33
